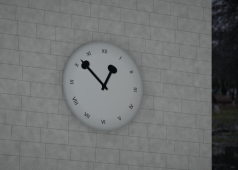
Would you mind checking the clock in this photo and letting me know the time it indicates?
12:52
